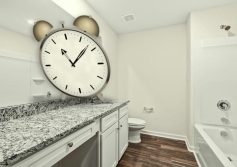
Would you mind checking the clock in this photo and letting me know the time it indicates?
11:08
